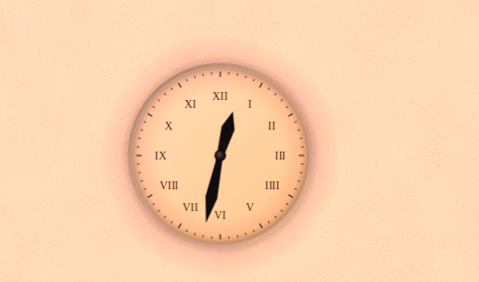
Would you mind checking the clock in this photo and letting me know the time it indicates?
12:32
